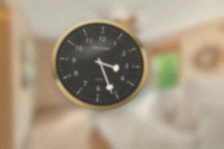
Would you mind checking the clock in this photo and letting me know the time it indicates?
3:26
